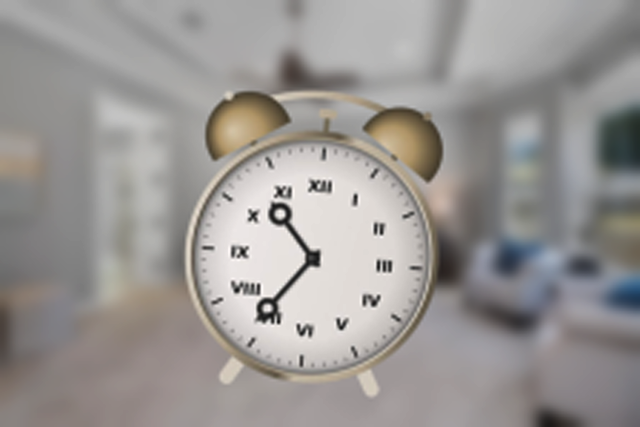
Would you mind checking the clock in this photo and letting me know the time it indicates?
10:36
